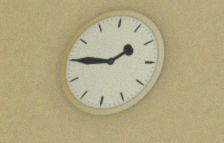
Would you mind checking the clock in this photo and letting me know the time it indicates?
1:45
